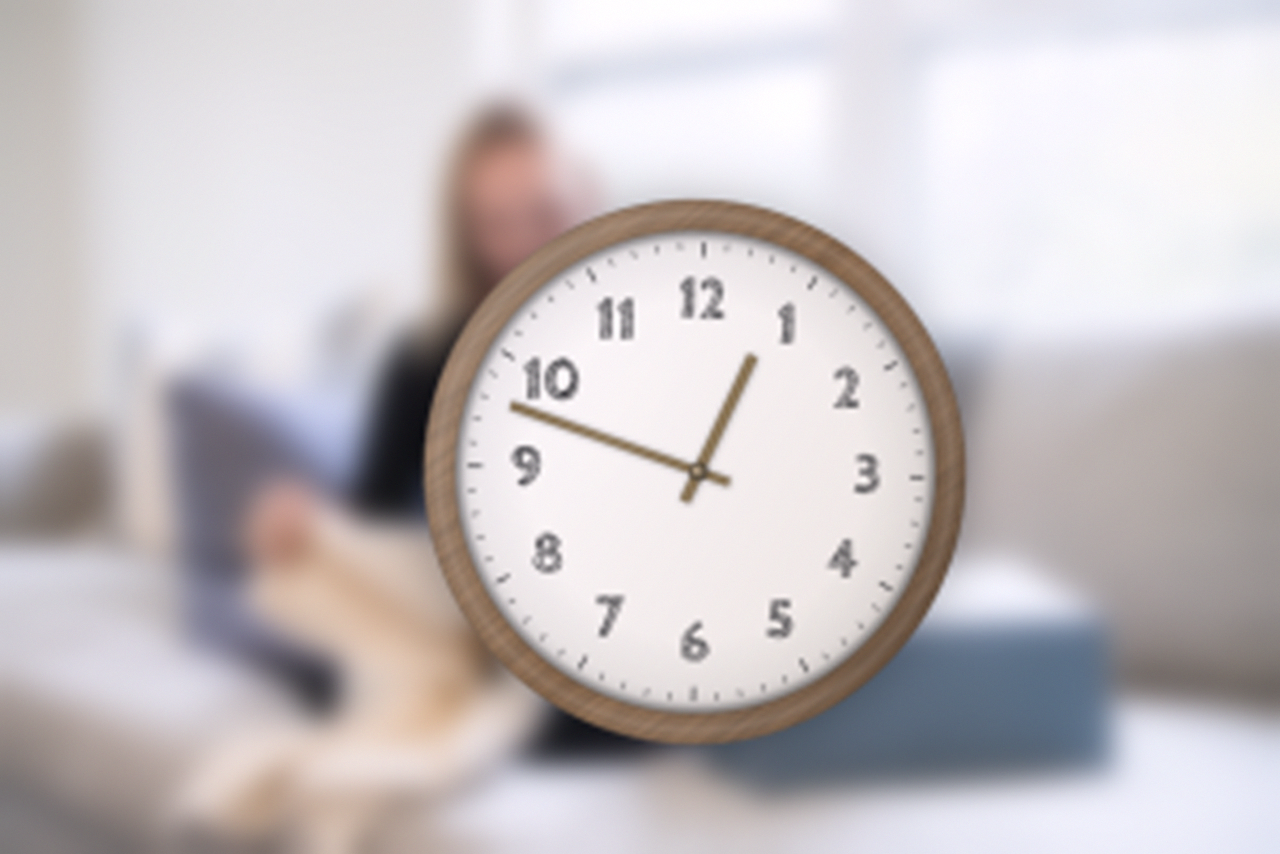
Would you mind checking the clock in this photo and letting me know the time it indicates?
12:48
